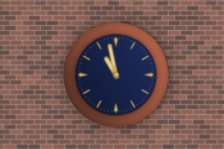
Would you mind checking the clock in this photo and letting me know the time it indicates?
10:58
